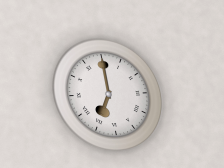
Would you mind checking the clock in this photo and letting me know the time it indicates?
7:00
